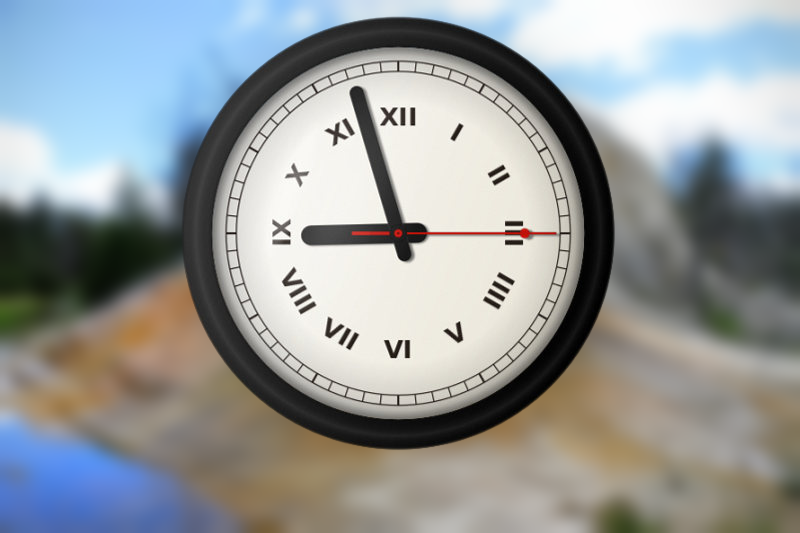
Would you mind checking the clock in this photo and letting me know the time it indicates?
8:57:15
